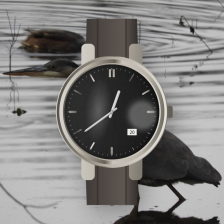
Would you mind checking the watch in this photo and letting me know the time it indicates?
12:39
